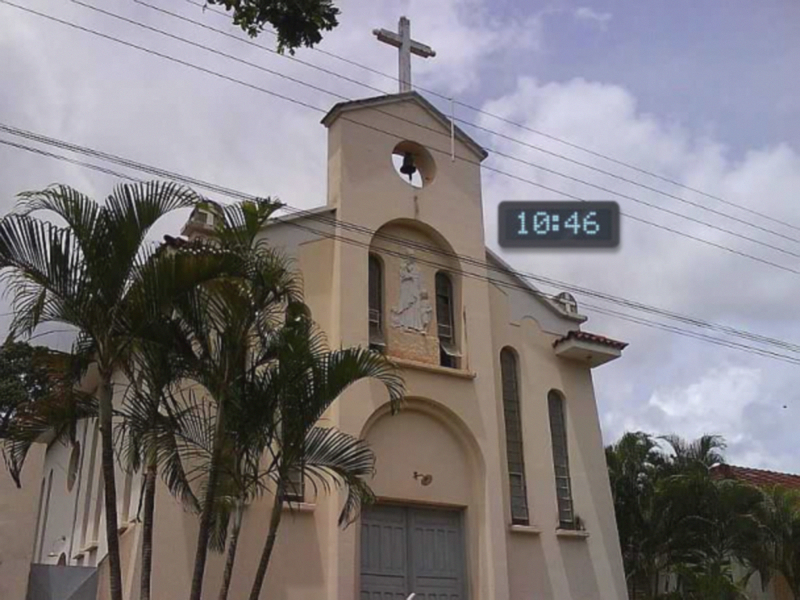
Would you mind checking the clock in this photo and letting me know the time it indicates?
10:46
